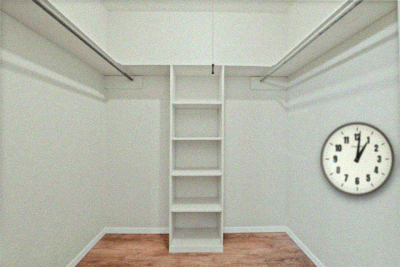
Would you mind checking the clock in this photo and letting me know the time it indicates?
1:01
